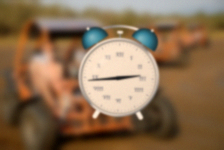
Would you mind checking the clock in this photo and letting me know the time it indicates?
2:44
